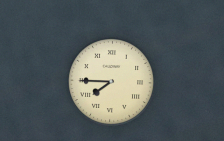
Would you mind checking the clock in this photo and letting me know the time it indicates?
7:45
